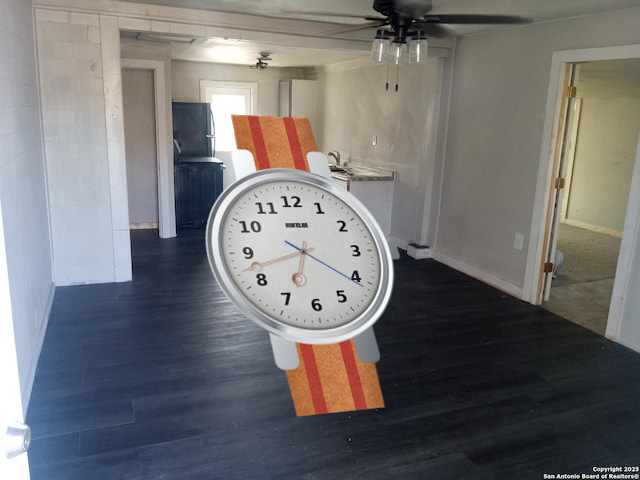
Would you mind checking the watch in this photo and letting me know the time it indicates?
6:42:21
